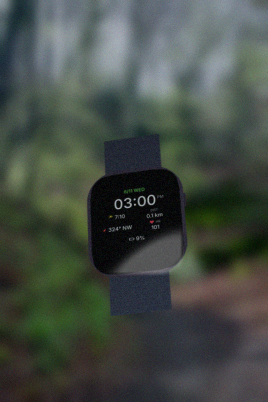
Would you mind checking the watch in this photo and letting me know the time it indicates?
3:00
